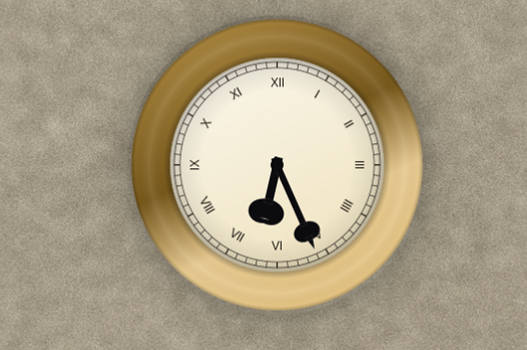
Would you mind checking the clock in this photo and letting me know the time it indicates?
6:26
